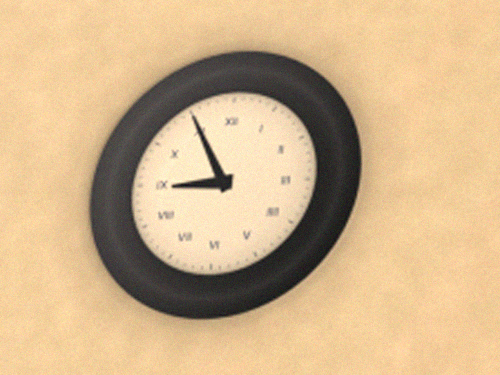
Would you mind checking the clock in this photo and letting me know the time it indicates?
8:55
